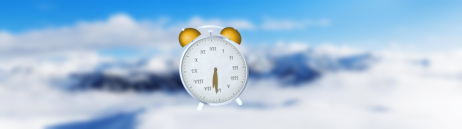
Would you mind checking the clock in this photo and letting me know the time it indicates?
6:31
